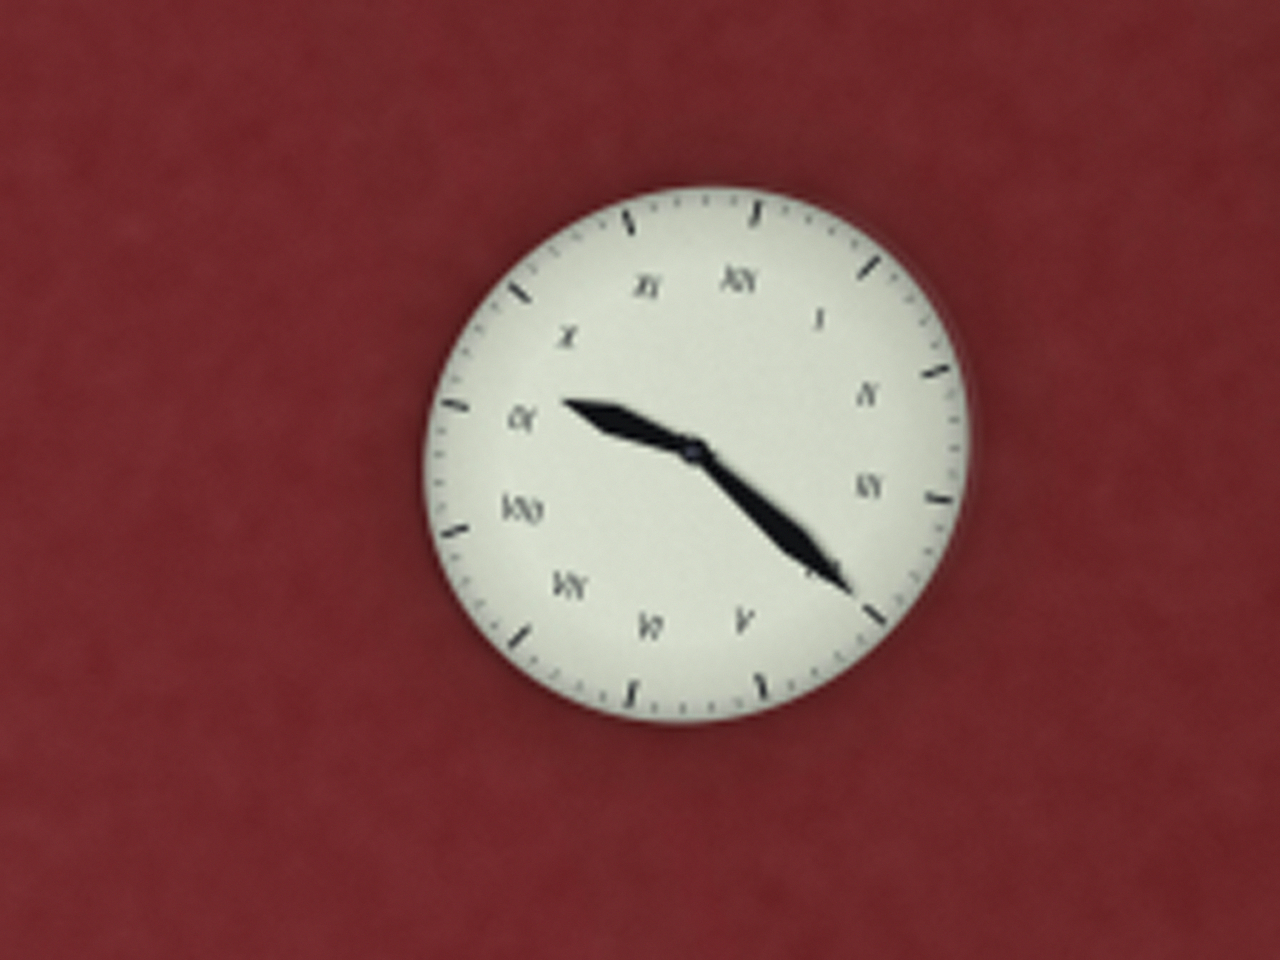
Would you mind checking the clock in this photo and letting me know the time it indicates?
9:20
